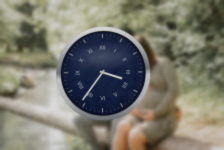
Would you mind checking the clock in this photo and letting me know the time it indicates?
3:36
